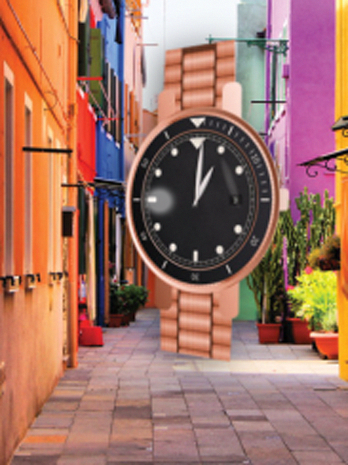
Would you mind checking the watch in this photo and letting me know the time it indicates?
1:01
